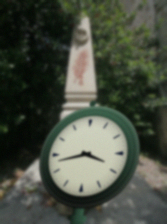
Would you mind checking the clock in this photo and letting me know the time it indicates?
3:43
